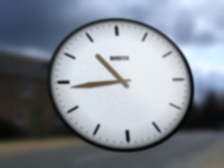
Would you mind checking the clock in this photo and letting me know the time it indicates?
10:44
